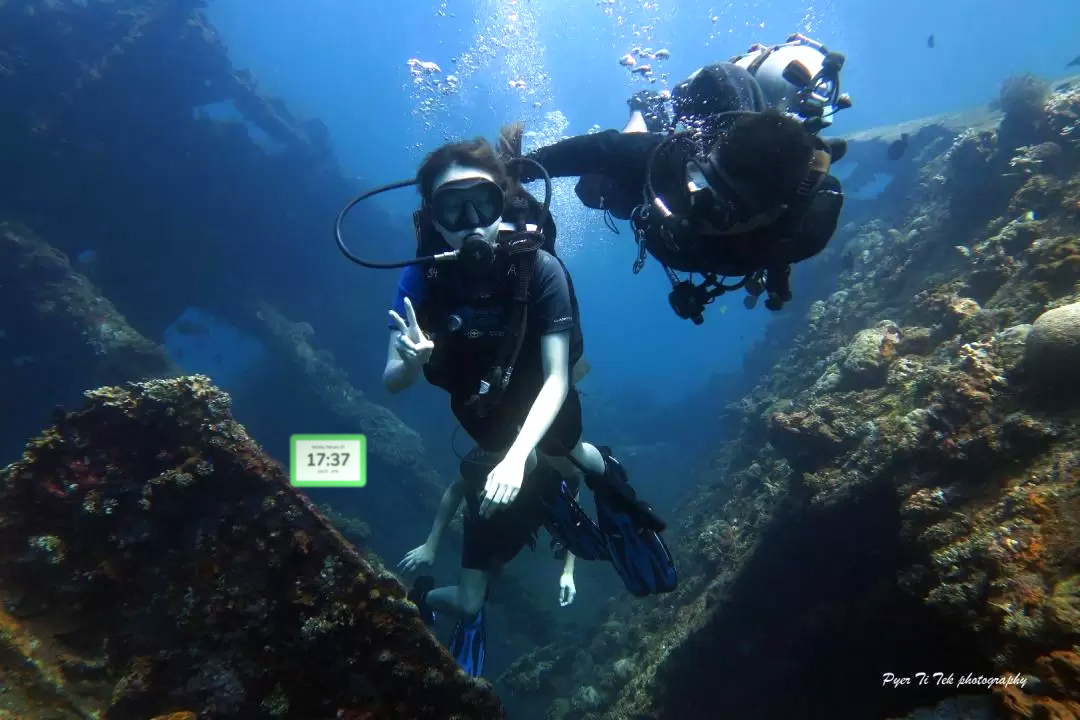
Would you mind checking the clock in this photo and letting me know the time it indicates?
17:37
